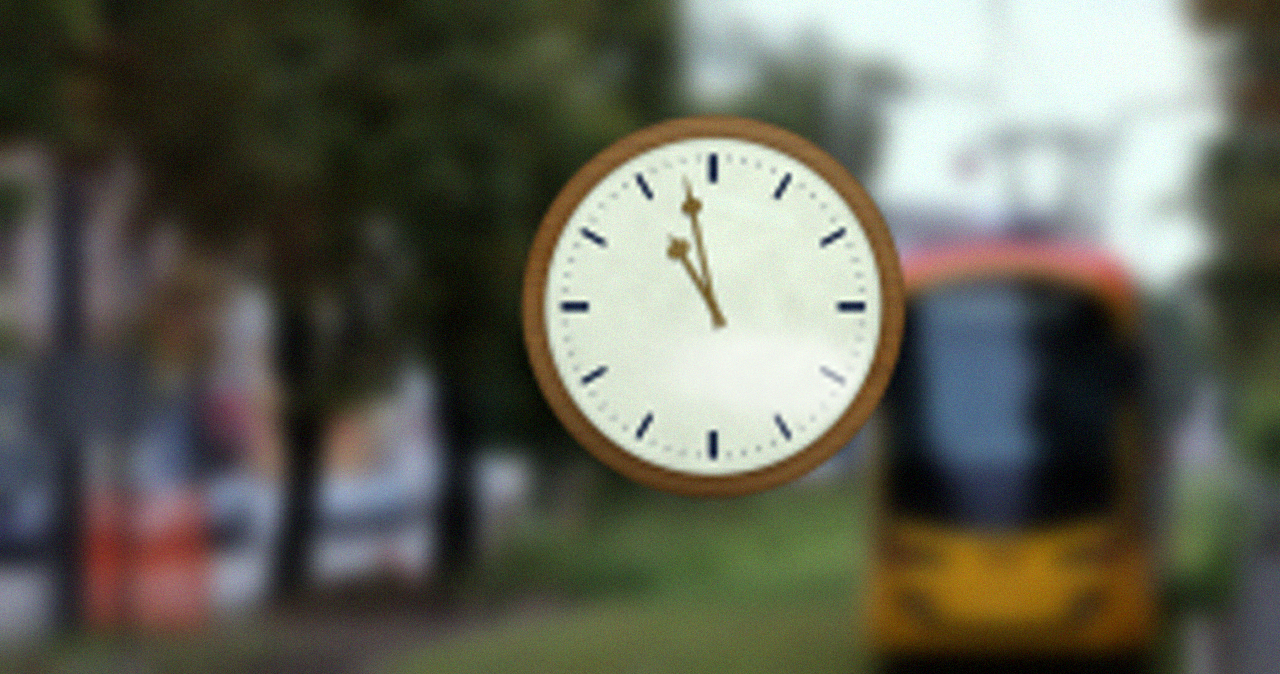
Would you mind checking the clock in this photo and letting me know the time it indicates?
10:58
